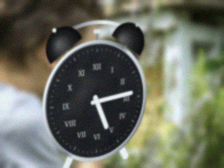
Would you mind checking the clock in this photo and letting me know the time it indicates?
5:14
